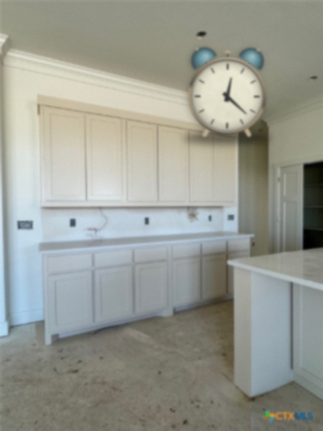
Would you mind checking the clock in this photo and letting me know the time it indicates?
12:22
